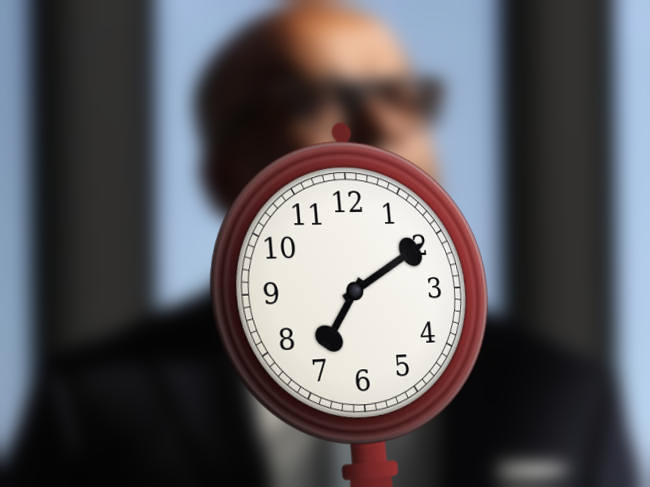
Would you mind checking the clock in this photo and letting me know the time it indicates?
7:10
